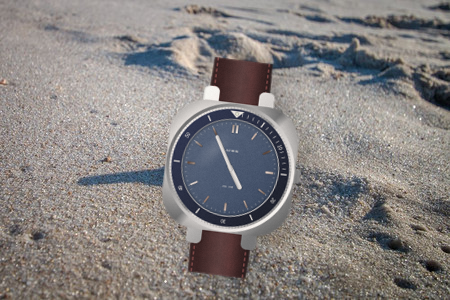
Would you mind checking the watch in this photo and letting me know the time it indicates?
4:55
